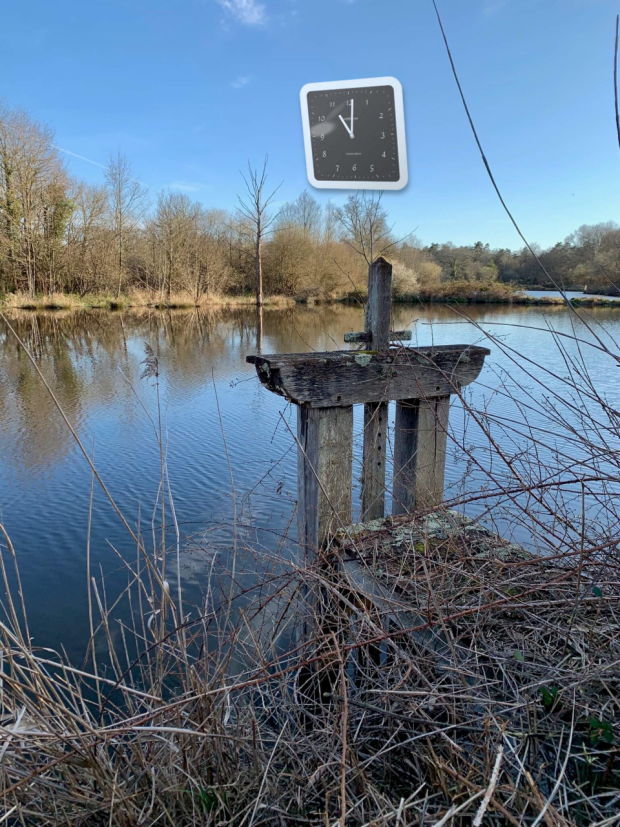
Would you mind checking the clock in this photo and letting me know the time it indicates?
11:01
